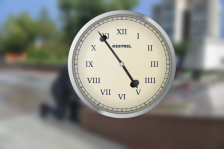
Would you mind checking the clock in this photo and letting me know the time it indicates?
4:54
